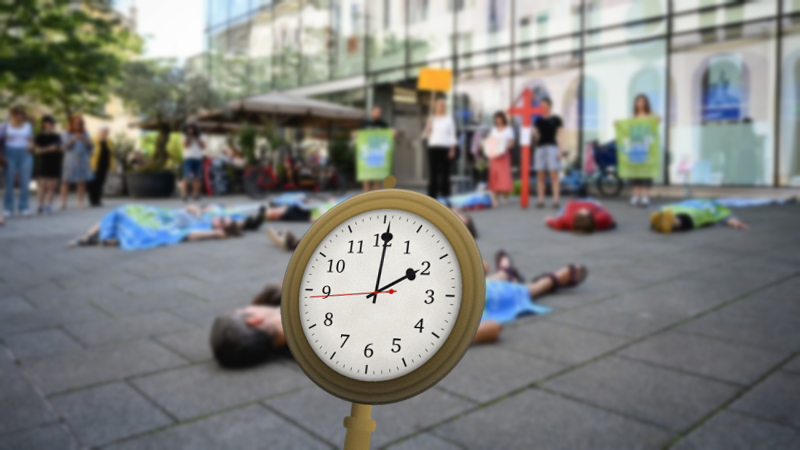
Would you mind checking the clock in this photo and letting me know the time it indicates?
2:00:44
